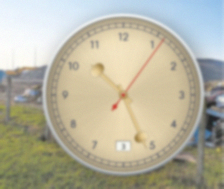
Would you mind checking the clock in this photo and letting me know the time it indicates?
10:26:06
